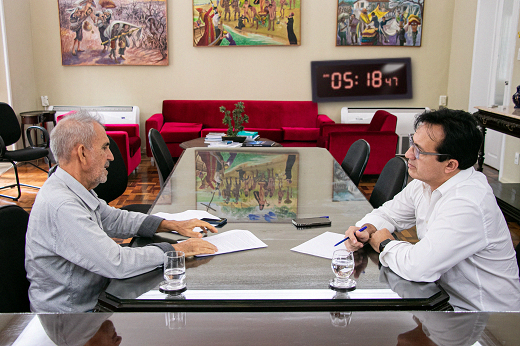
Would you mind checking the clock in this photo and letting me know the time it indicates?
5:18
